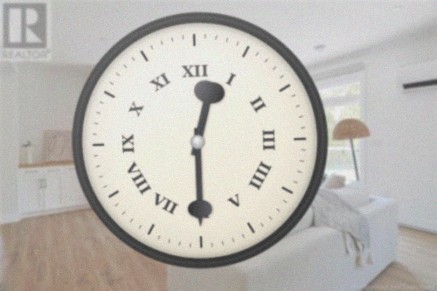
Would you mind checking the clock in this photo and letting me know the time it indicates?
12:30
